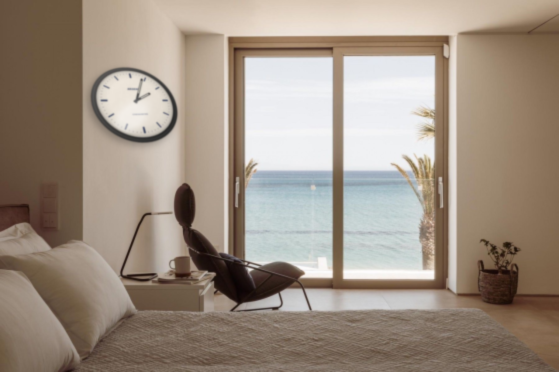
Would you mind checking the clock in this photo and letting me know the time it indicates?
2:04
